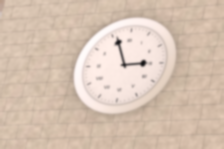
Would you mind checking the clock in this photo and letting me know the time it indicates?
2:56
